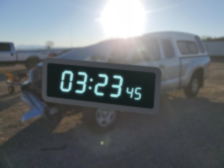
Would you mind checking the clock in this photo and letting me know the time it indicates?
3:23:45
